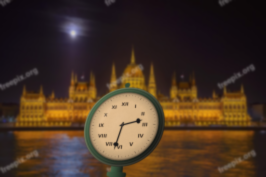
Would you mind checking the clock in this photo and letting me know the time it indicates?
2:32
